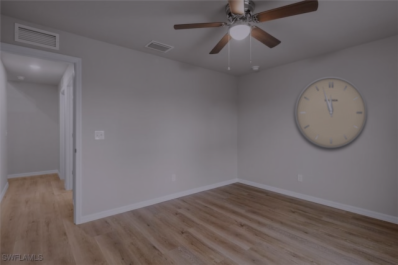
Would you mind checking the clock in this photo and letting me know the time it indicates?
11:57
